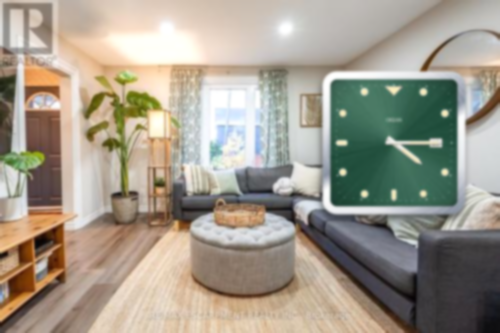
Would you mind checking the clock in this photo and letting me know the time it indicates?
4:15
